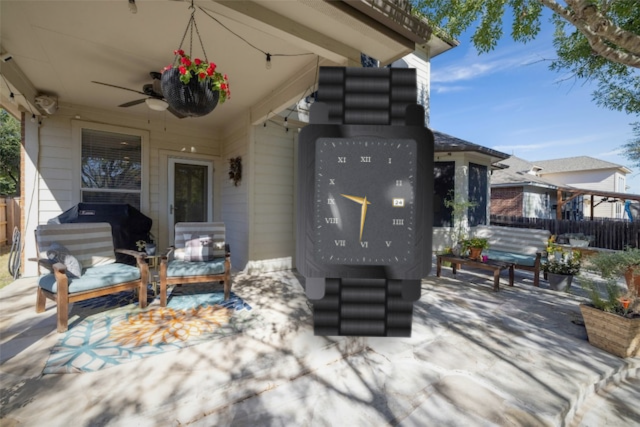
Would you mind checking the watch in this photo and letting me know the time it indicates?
9:31
